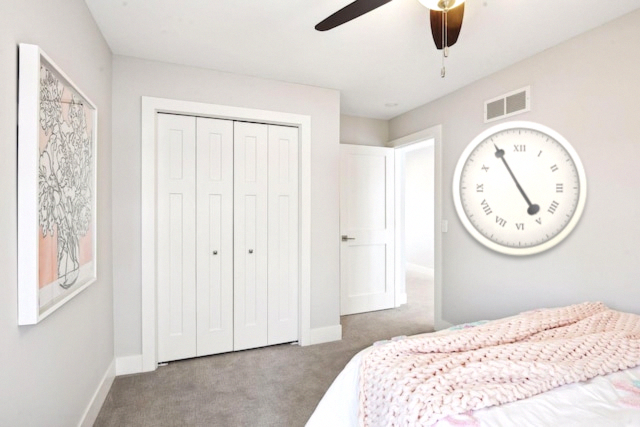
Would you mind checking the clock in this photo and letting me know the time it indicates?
4:55
